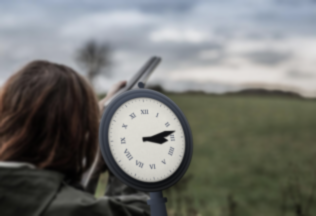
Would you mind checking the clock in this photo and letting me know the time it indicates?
3:13
